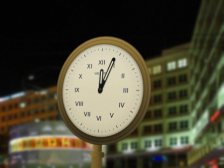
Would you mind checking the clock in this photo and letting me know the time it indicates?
12:04
